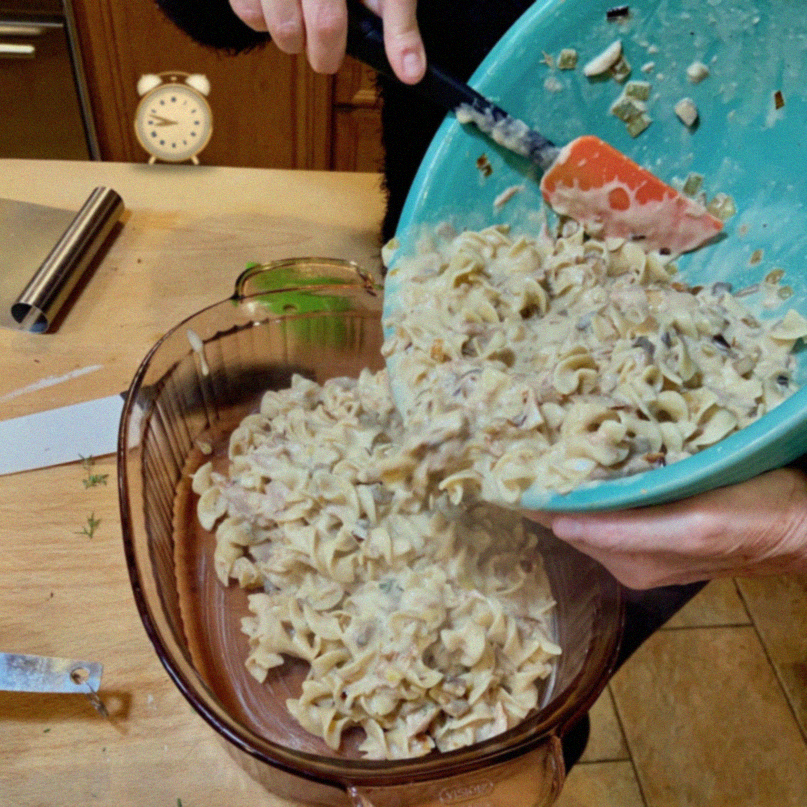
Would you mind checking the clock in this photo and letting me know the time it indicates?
8:48
